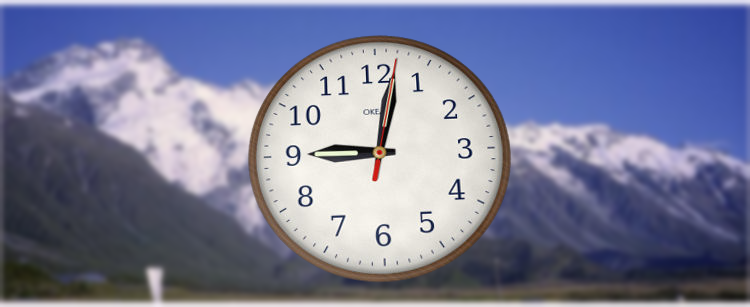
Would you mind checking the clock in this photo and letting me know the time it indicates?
9:02:02
